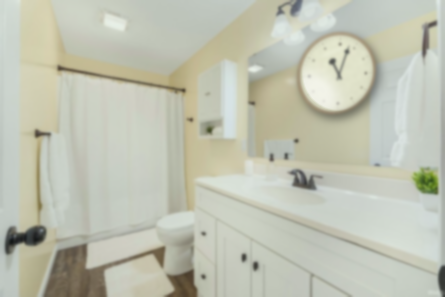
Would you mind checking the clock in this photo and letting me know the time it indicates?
11:03
